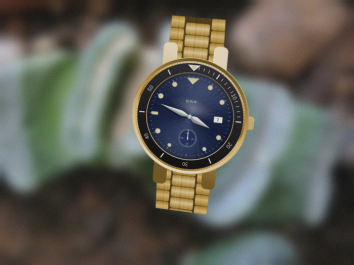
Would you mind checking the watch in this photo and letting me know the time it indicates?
3:48
